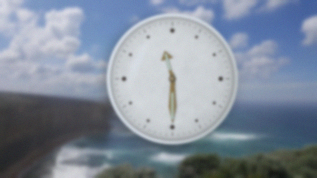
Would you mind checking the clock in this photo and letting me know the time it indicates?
11:30
